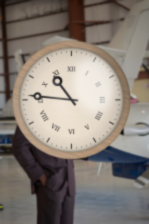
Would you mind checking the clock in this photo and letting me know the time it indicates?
10:46
